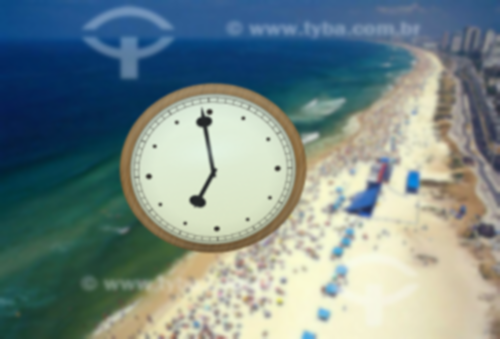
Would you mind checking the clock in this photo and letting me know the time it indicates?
6:59
